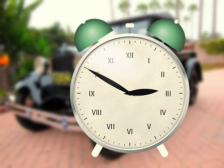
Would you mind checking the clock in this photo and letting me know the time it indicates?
2:50
